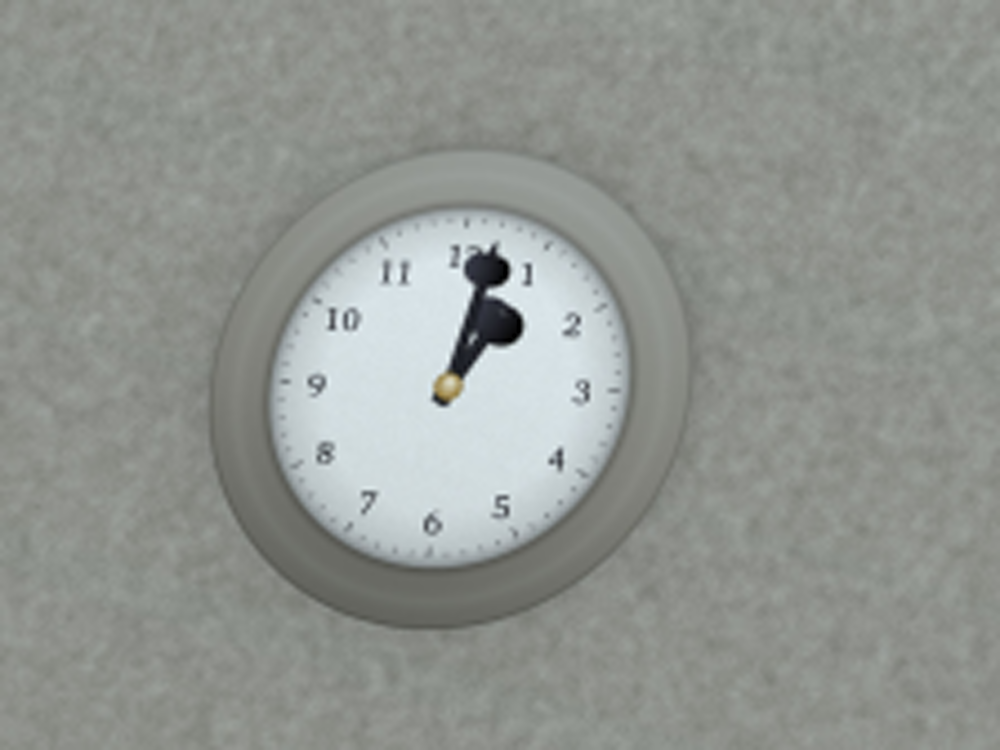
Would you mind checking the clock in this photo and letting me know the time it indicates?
1:02
